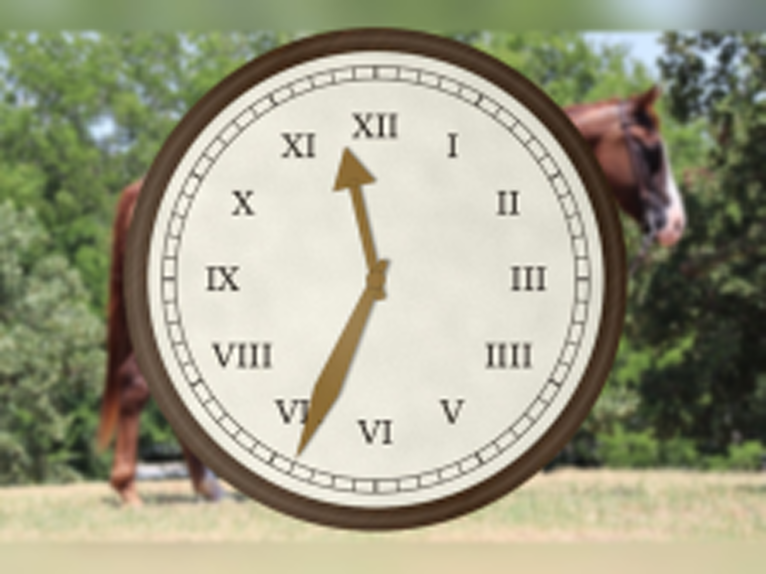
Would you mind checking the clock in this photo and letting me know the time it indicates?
11:34
